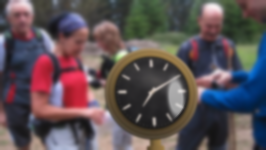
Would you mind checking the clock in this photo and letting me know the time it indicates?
7:10
